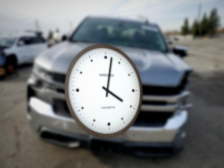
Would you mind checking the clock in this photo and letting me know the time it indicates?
4:02
